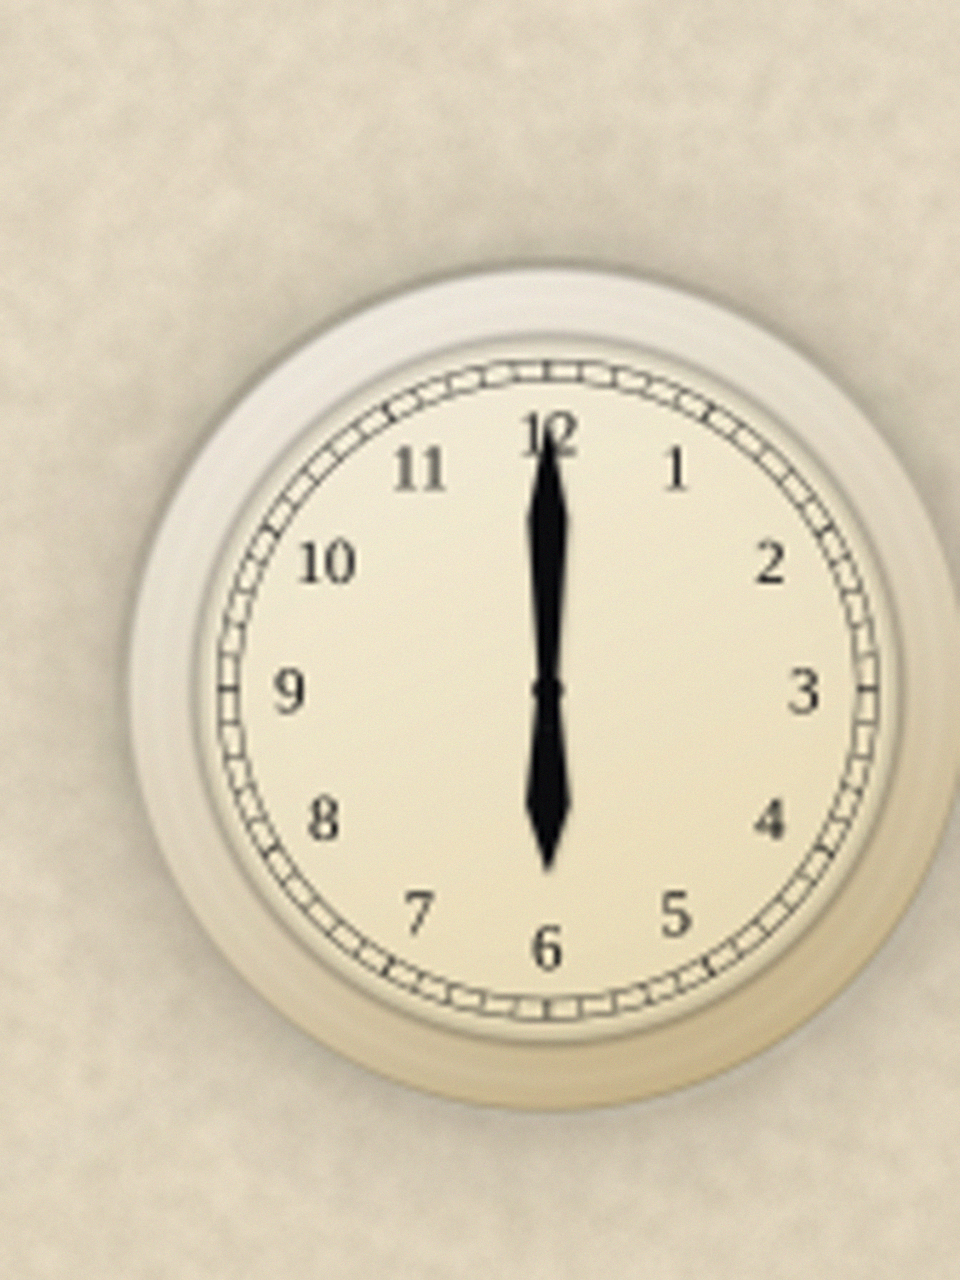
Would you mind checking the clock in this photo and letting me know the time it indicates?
6:00
